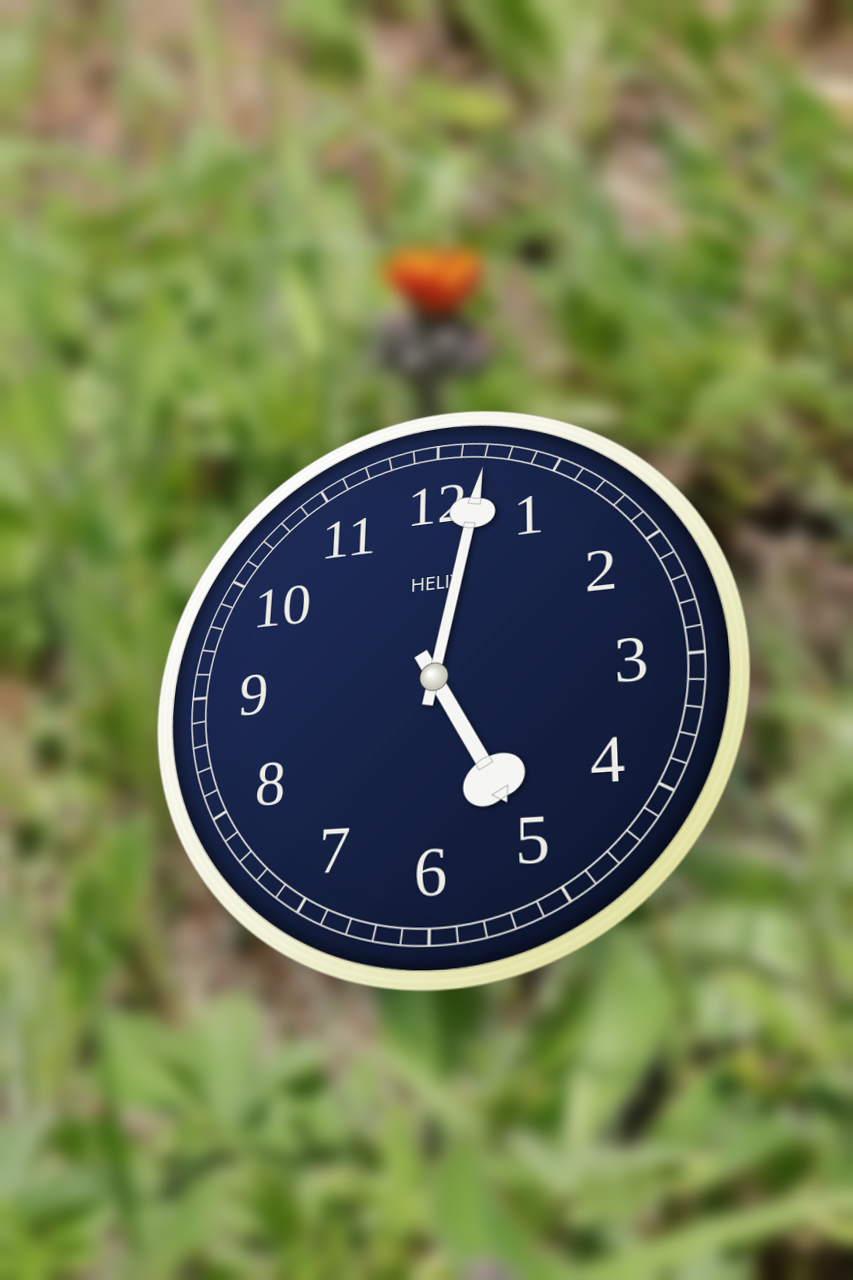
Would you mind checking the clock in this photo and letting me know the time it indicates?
5:02
